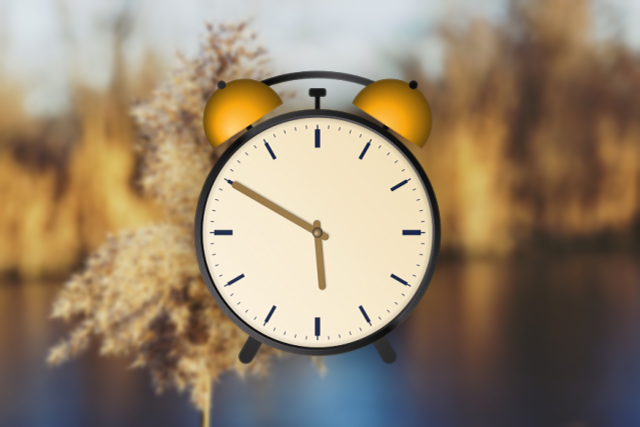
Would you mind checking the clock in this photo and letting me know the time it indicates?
5:50
